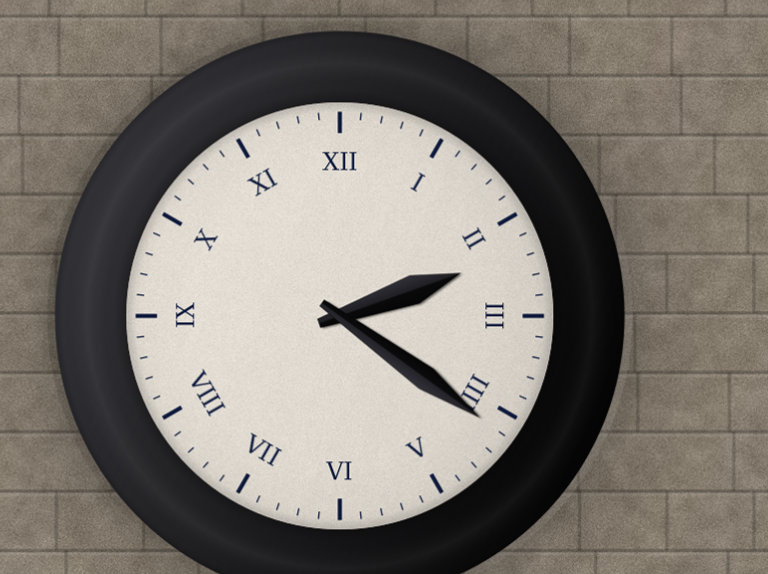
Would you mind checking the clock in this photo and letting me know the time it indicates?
2:21
